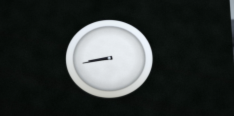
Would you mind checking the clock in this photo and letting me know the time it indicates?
8:43
